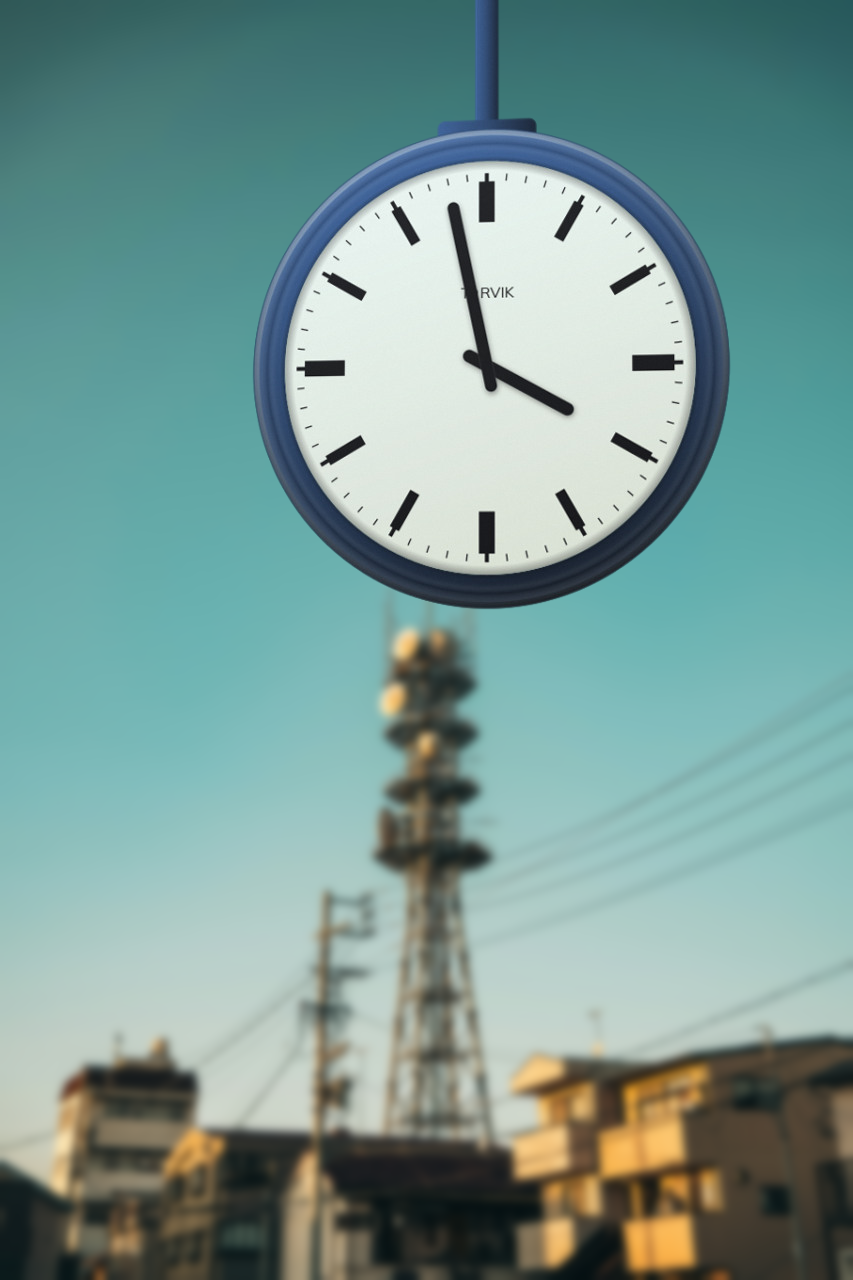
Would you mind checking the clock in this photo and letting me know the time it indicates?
3:58
